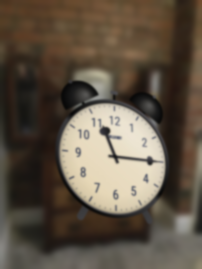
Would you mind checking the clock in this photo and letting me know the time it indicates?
11:15
